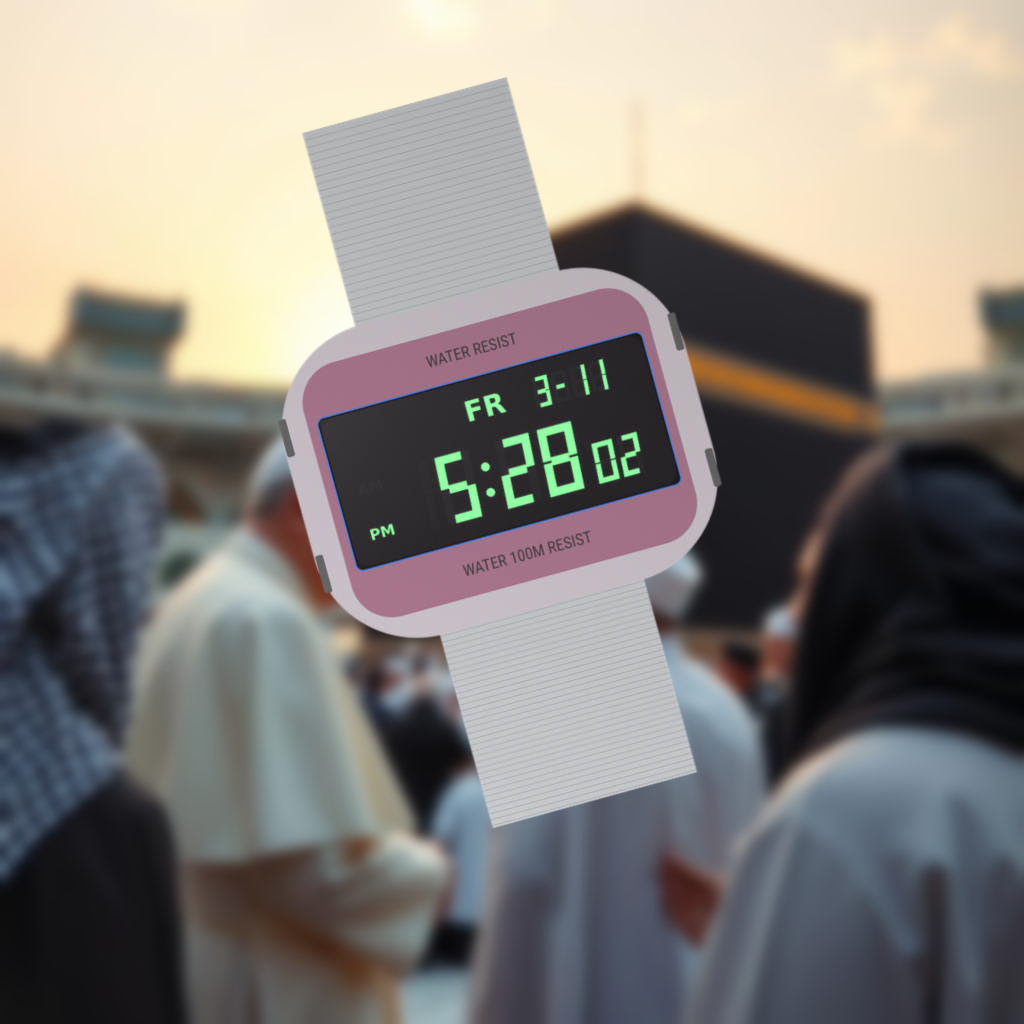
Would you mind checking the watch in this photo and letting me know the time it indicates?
5:28:02
